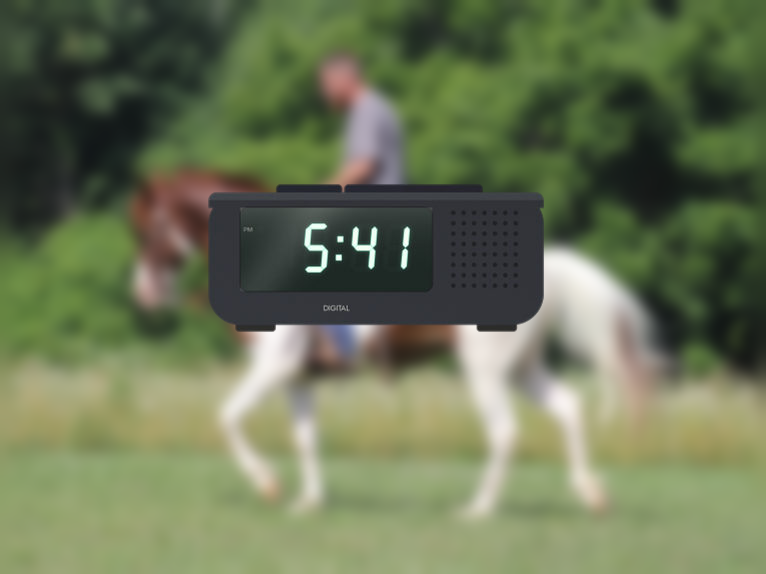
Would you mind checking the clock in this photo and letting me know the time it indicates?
5:41
